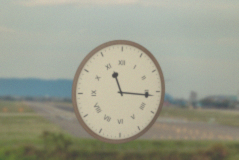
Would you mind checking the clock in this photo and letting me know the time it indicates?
11:16
